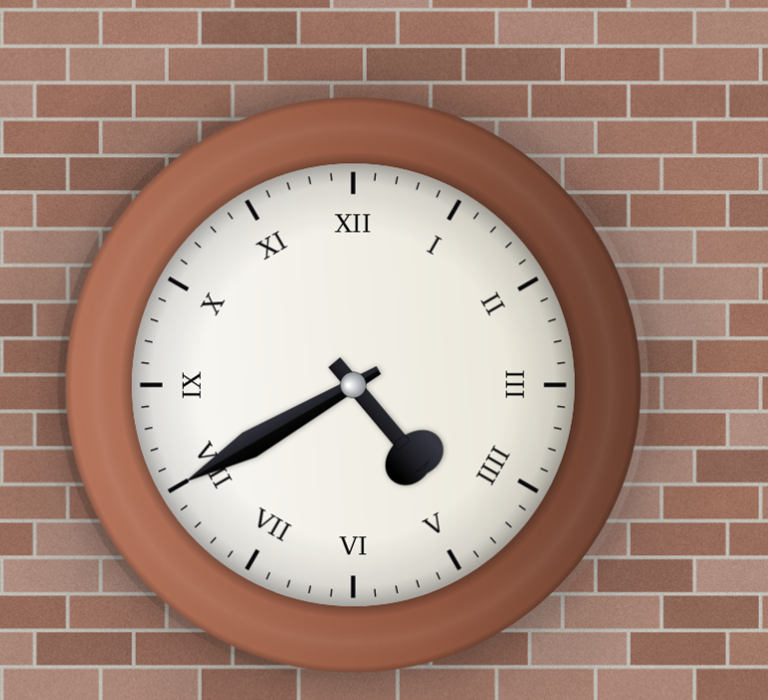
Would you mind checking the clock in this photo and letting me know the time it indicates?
4:40
